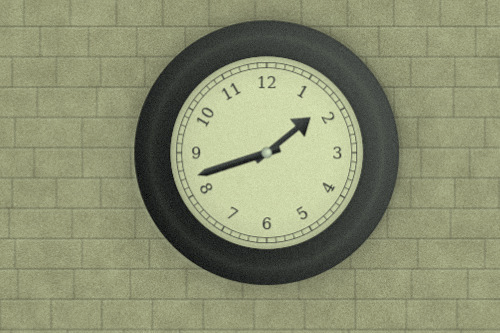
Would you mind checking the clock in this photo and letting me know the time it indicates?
1:42
